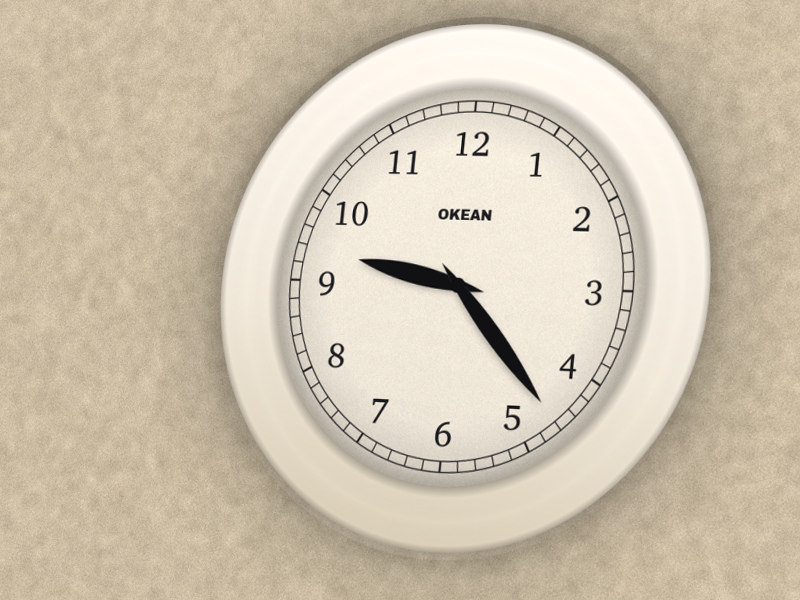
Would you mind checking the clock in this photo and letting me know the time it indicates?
9:23
